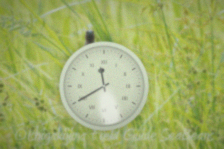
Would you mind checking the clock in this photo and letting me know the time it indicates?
11:40
